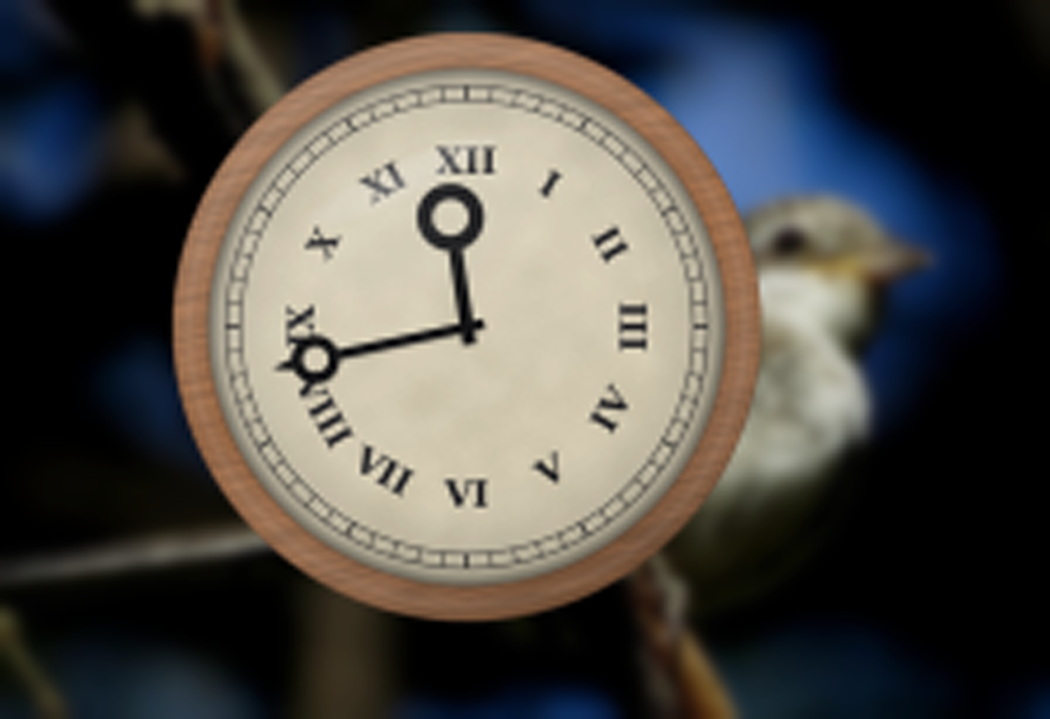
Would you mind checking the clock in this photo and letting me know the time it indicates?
11:43
